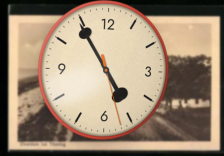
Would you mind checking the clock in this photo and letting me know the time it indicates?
4:54:27
